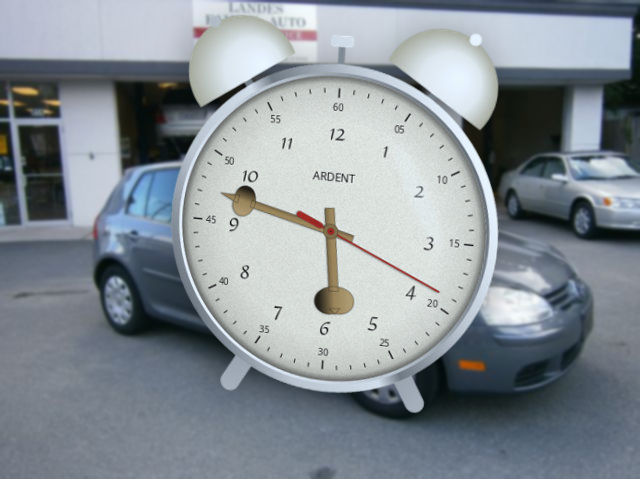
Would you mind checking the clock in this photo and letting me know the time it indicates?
5:47:19
